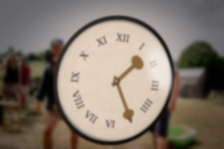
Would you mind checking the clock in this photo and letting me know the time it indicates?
1:25
